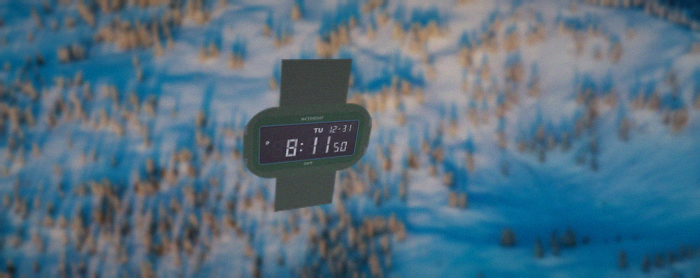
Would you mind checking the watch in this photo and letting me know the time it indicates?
8:11:50
